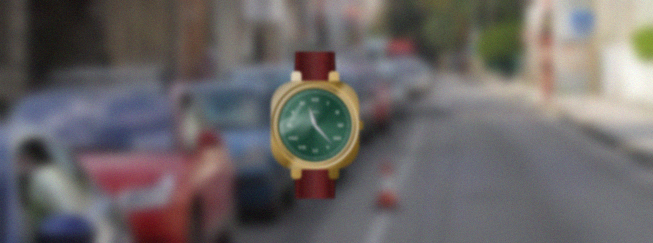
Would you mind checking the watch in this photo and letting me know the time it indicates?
11:23
